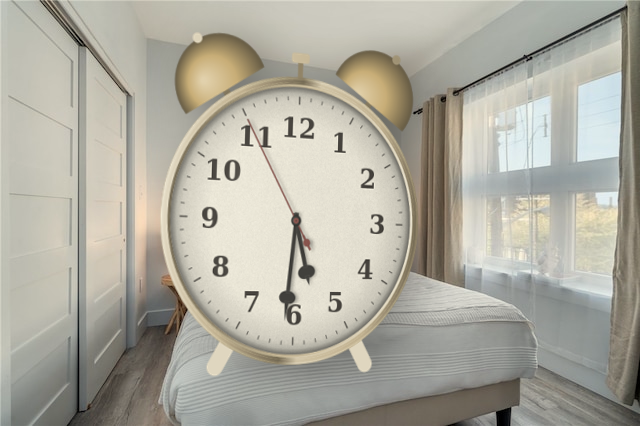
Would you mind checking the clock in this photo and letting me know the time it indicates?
5:30:55
